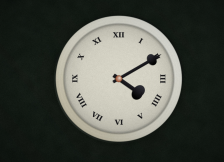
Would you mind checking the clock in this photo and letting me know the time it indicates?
4:10
